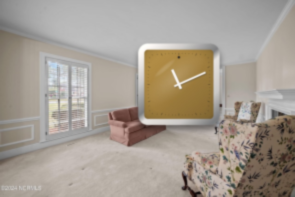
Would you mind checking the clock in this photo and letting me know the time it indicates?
11:11
